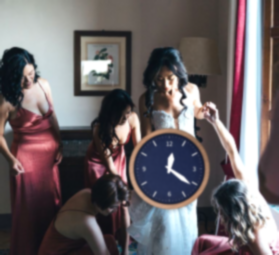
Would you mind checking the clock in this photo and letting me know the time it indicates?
12:21
